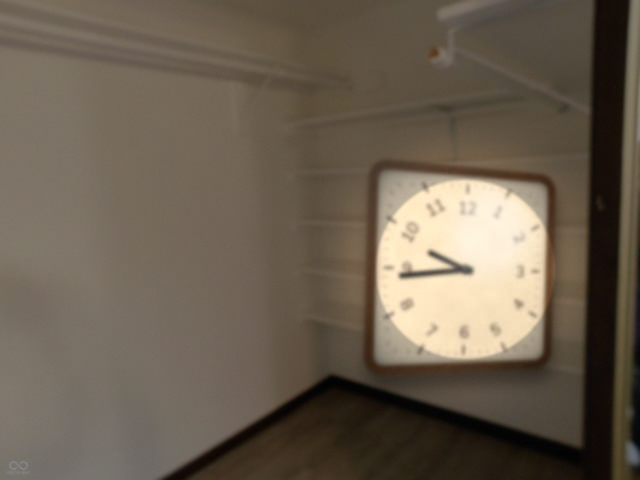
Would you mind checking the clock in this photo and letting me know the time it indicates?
9:44
